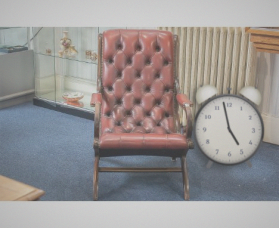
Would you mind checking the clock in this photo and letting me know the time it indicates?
4:58
